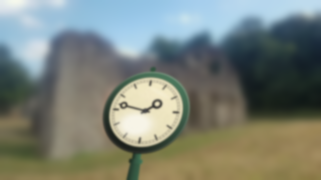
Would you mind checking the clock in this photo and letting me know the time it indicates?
1:47
